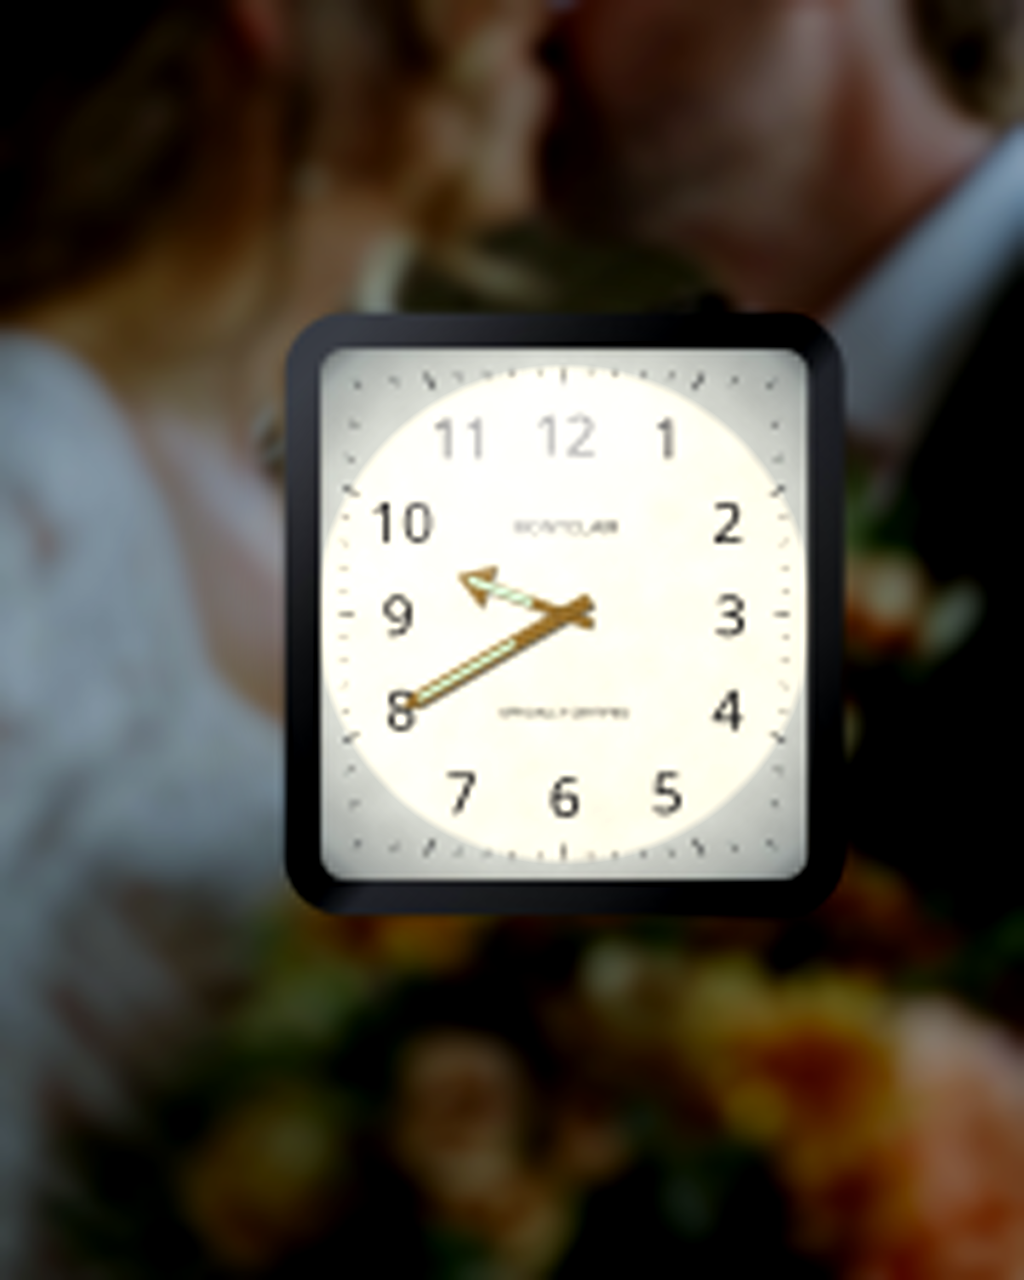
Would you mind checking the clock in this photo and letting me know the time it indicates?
9:40
